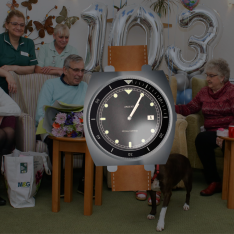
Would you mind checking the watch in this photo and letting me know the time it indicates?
1:05
